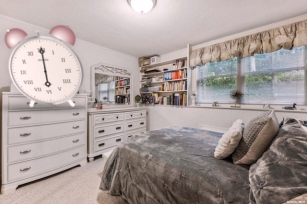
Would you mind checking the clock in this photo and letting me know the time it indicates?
6:00
